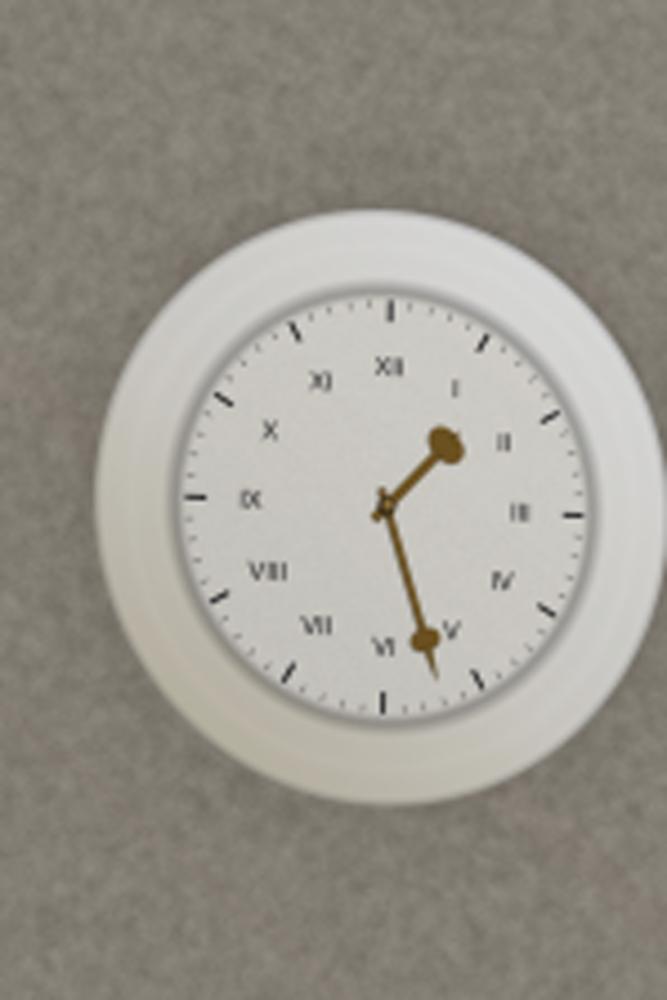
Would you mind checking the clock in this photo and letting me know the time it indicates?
1:27
